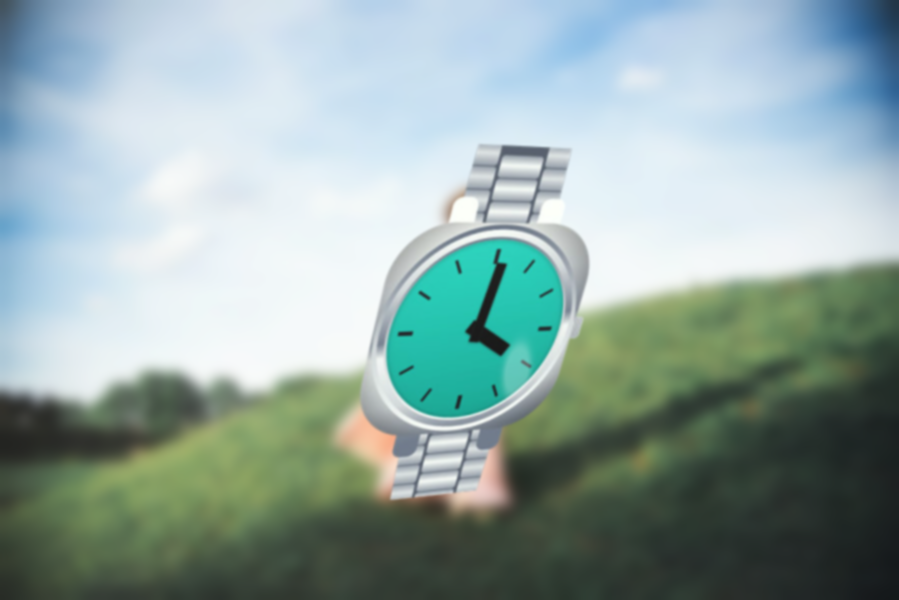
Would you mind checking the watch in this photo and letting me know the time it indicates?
4:01
